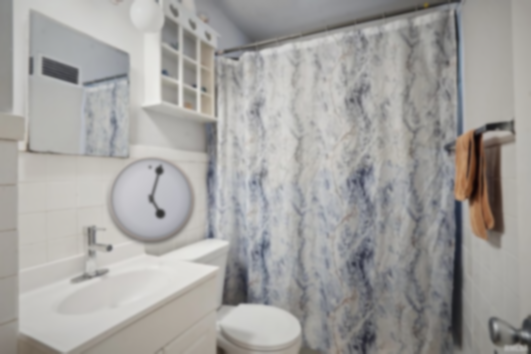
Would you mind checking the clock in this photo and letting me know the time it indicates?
5:03
